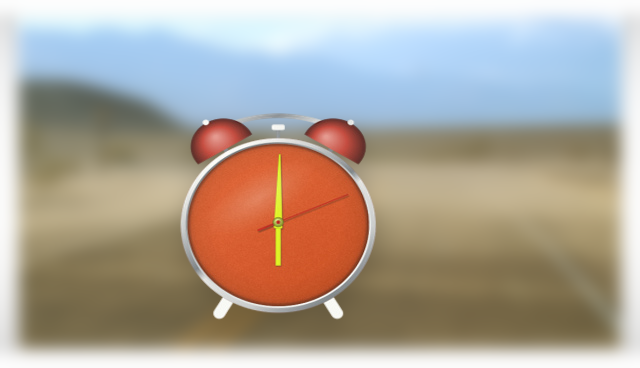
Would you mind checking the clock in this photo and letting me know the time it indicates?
6:00:11
